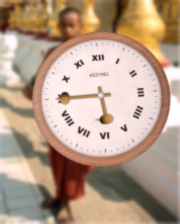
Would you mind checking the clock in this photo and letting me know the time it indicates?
5:45
